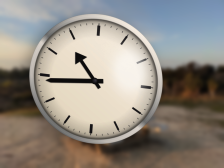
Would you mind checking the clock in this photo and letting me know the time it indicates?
10:44
